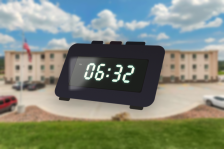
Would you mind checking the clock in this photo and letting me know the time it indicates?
6:32
